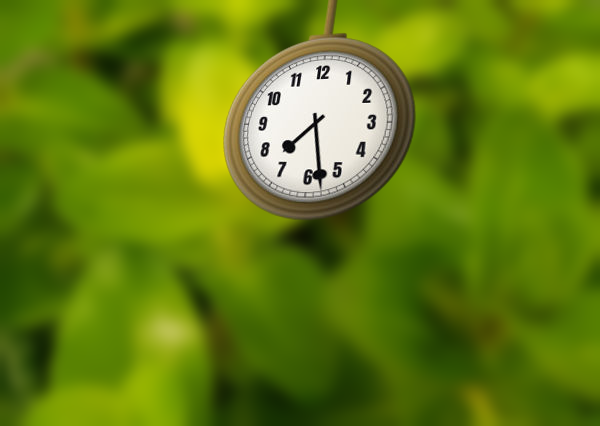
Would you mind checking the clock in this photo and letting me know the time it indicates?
7:28
